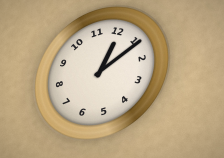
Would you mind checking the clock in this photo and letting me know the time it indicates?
12:06
